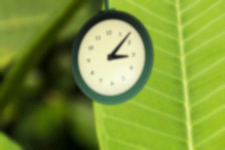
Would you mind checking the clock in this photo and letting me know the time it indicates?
3:08
